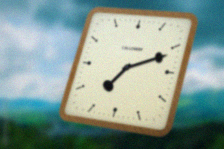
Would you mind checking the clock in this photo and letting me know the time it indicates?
7:11
